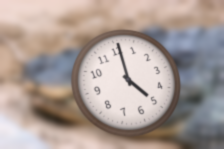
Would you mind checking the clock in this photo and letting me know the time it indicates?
5:01
